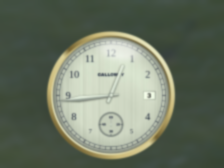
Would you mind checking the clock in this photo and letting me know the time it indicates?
12:44
